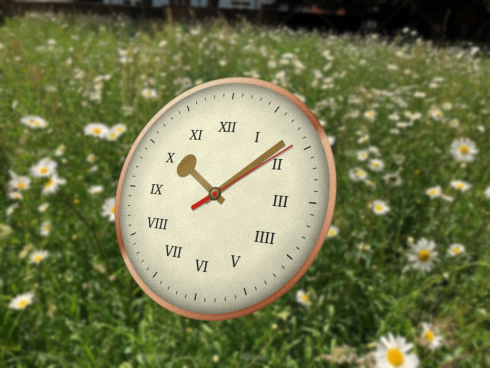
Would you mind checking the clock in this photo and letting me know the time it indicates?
10:08:09
